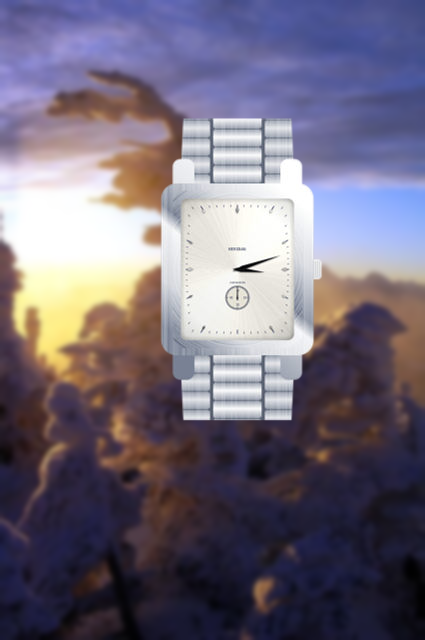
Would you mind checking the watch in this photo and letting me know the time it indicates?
3:12
